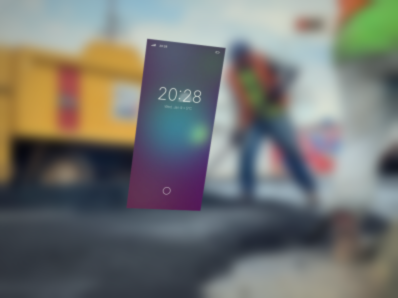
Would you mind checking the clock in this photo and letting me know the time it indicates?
20:28
